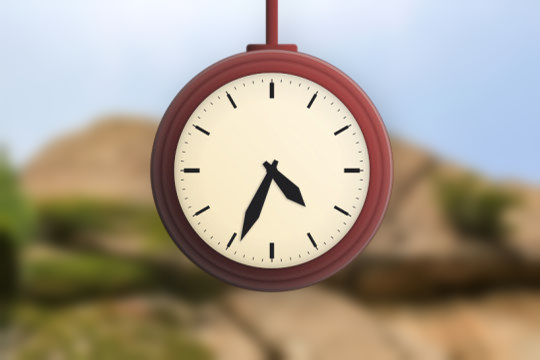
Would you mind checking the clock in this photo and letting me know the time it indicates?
4:34
